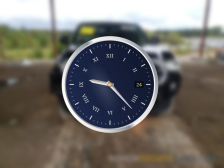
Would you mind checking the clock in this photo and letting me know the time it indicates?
9:23
